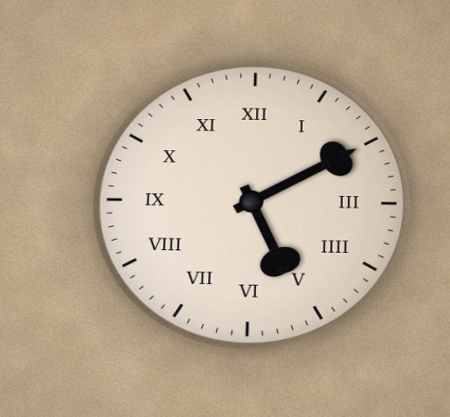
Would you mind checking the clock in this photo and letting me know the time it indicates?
5:10
